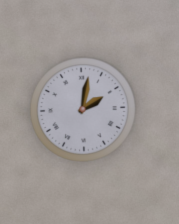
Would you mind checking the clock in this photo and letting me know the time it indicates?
2:02
